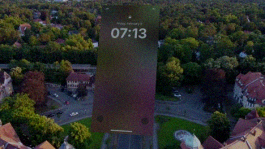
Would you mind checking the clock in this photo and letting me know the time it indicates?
7:13
